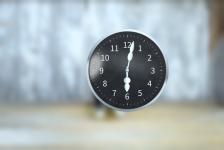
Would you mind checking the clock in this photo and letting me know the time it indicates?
6:02
